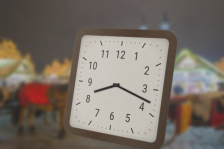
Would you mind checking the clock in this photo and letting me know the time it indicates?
8:18
